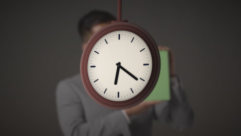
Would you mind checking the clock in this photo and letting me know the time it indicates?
6:21
